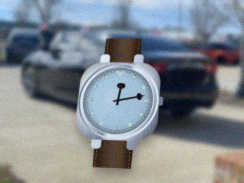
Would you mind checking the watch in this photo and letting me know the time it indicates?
12:13
